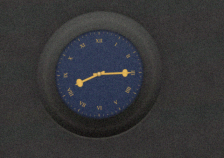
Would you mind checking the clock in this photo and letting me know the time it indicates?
8:15
